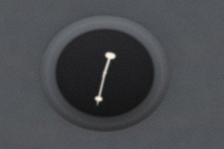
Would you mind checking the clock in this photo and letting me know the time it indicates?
12:32
